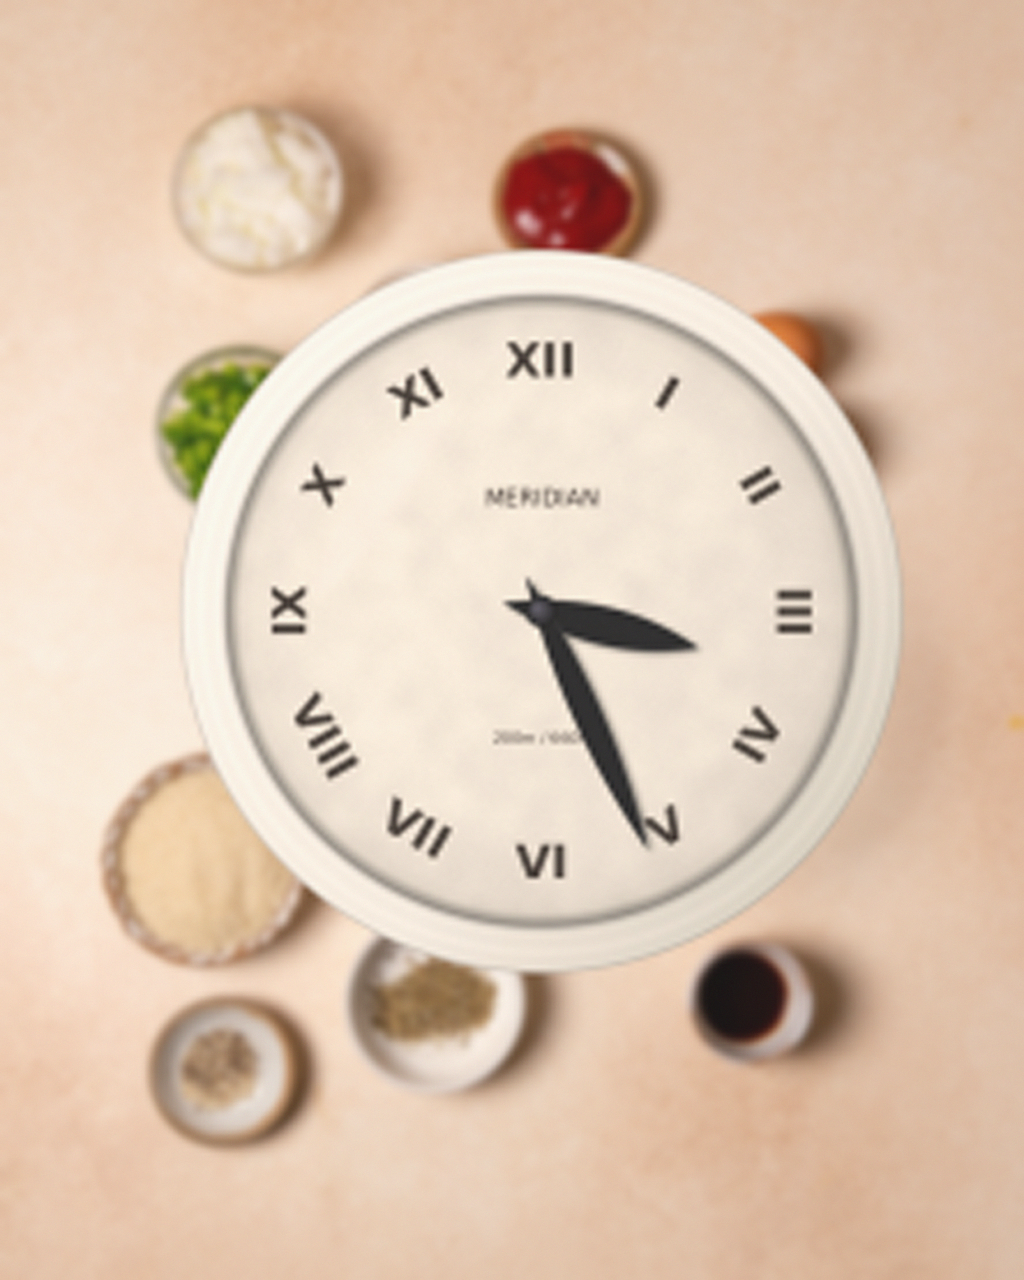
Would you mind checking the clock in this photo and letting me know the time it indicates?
3:26
